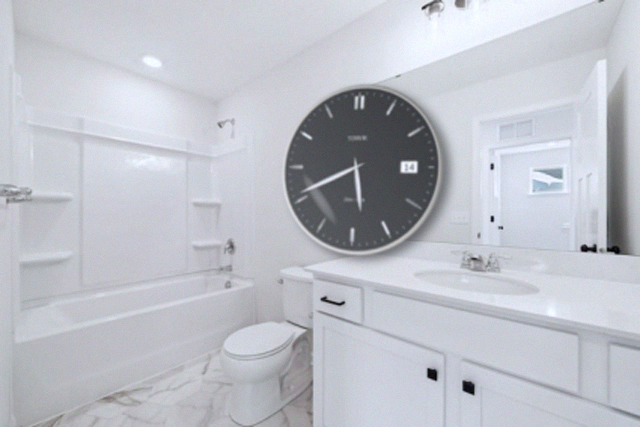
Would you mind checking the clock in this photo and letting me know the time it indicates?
5:41
